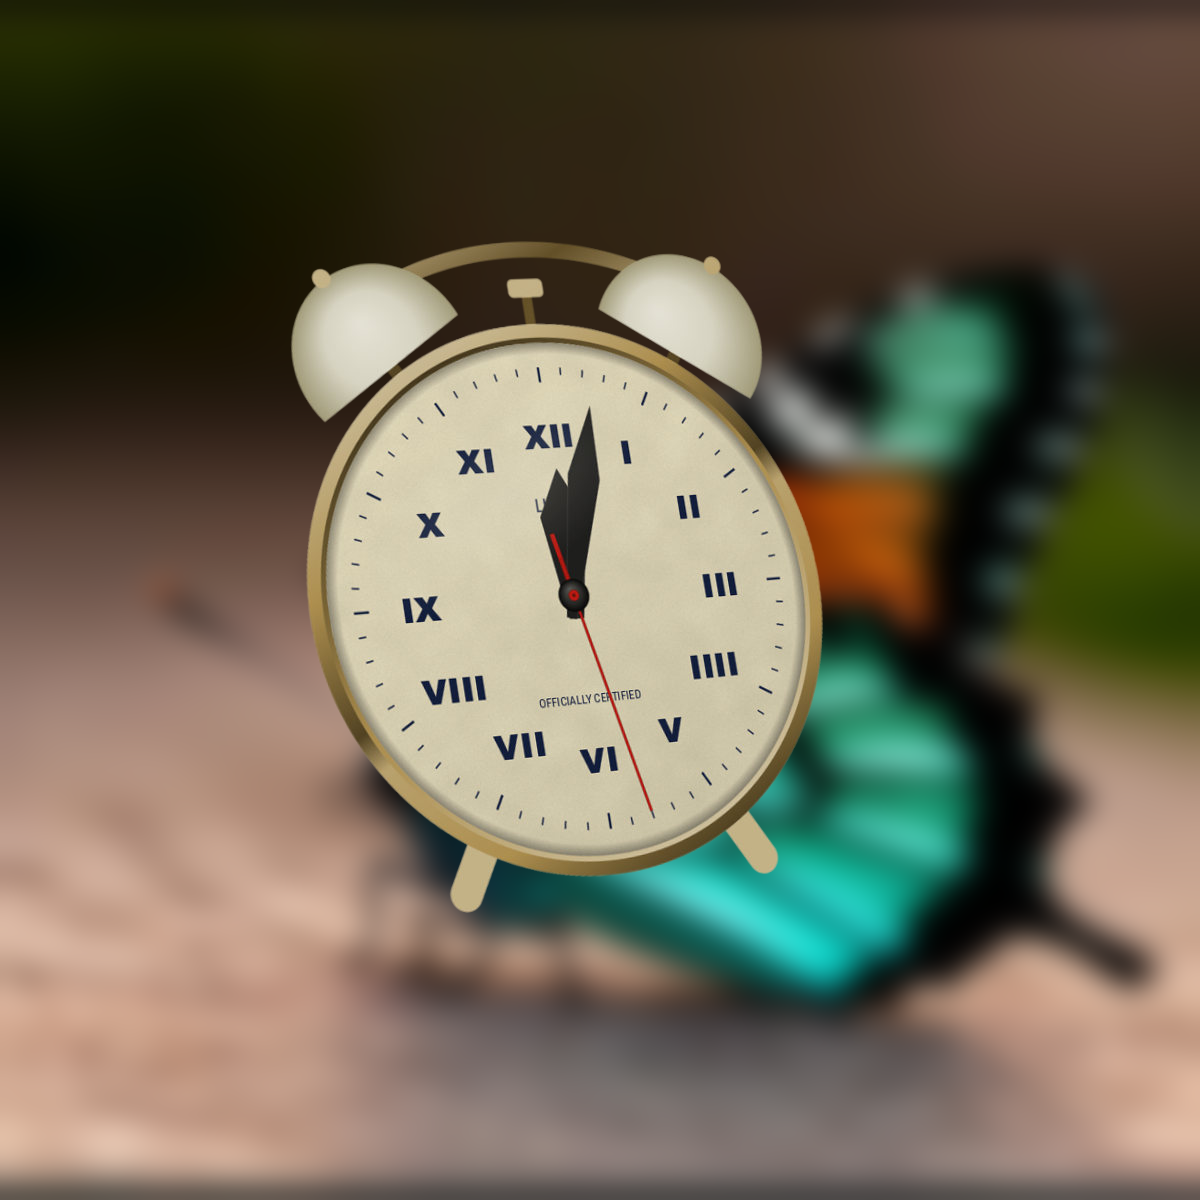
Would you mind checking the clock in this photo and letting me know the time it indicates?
12:02:28
